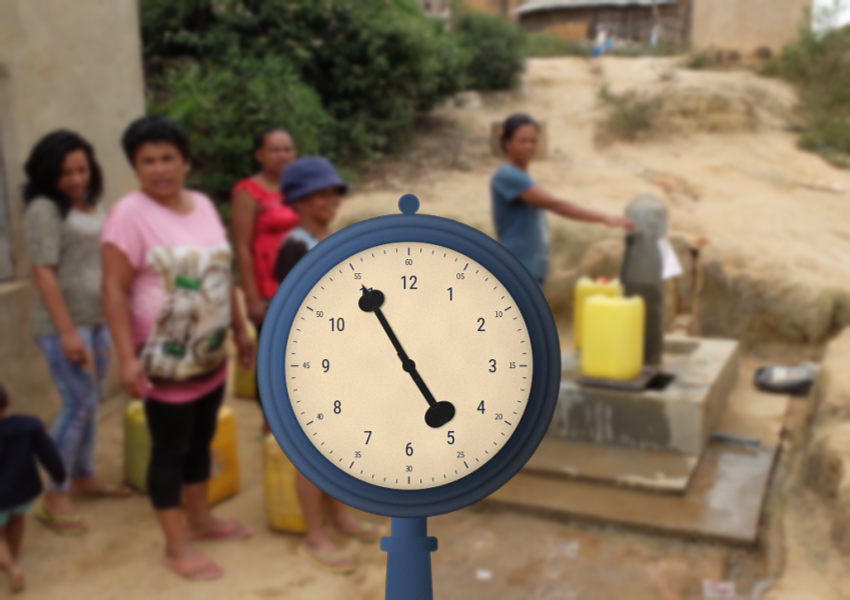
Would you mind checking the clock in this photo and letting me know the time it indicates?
4:55
